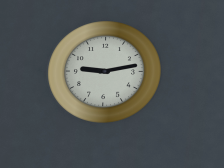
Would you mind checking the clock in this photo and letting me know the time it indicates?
9:13
